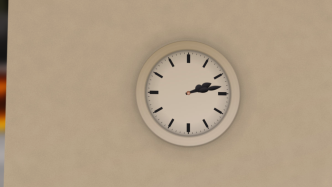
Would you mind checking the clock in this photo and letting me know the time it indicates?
2:13
